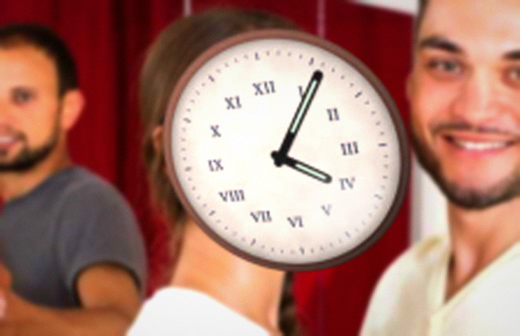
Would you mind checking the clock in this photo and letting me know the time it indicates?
4:06
